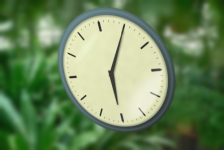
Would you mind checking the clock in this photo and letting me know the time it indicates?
6:05
